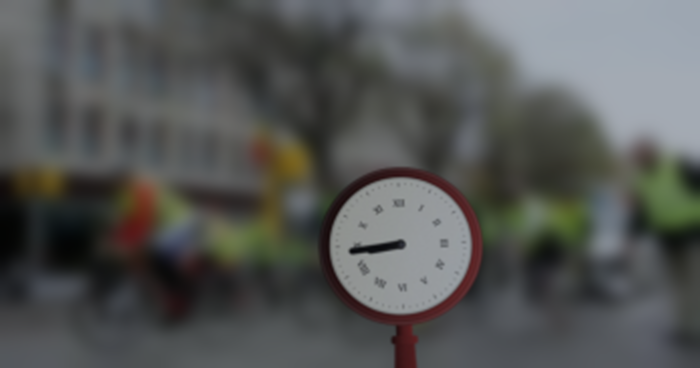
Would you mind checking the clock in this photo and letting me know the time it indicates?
8:44
